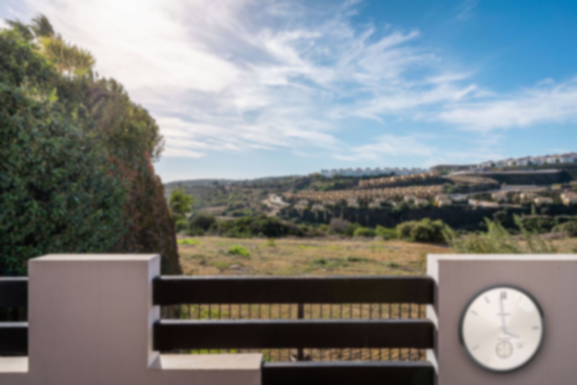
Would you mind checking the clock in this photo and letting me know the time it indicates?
3:59
